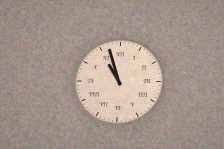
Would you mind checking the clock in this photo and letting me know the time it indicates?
10:57
